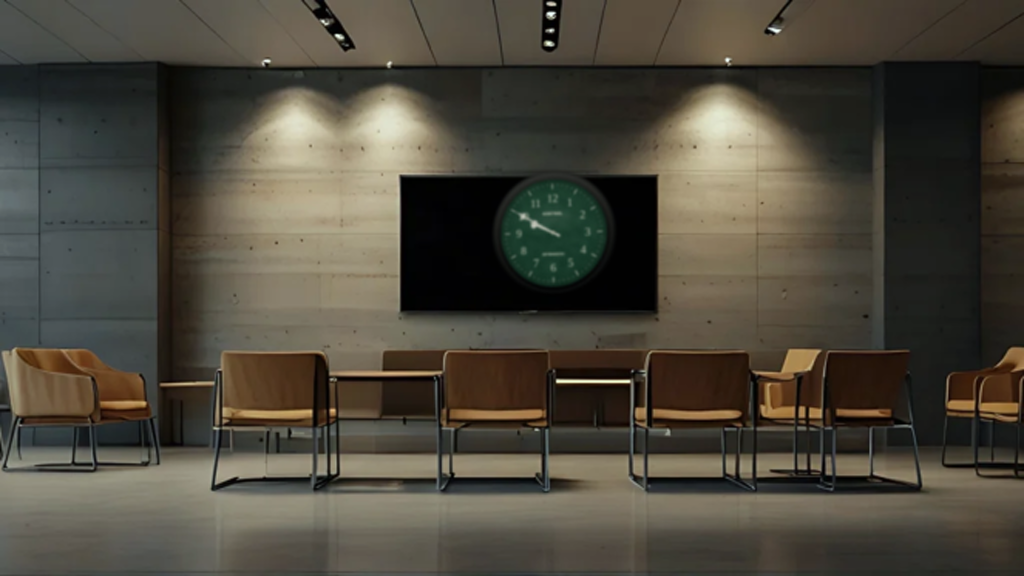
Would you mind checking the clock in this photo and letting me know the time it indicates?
9:50
